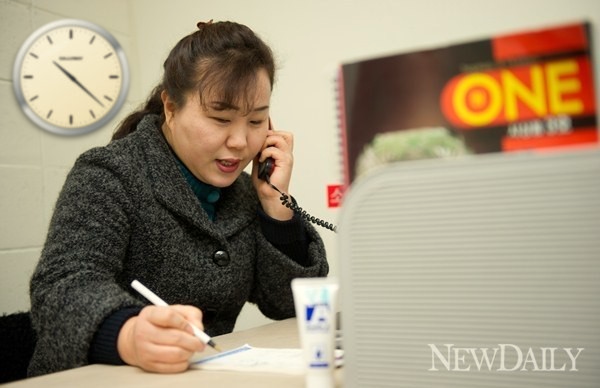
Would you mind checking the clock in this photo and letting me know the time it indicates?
10:22
